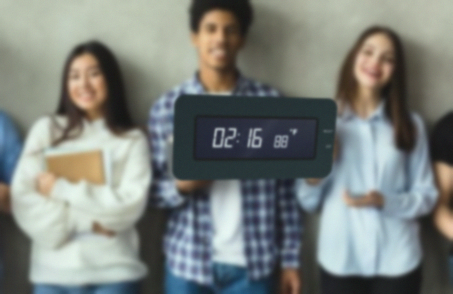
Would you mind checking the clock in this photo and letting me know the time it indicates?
2:16
